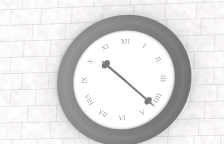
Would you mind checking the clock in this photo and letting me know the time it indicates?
10:22
